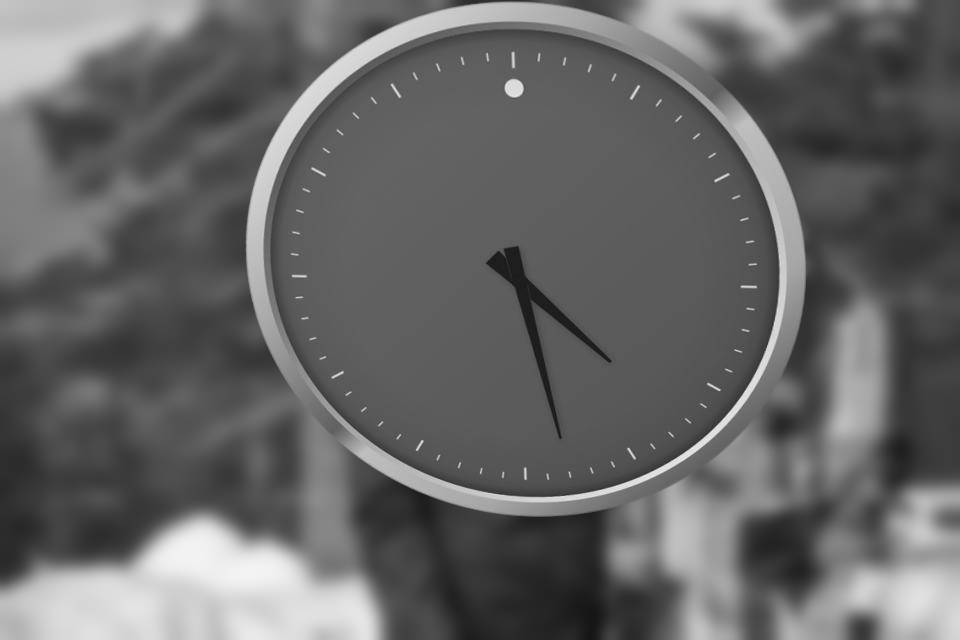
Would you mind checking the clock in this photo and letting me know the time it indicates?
4:28
